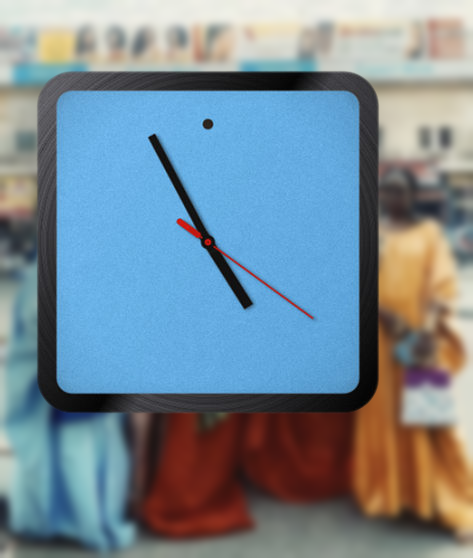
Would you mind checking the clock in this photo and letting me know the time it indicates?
4:55:21
